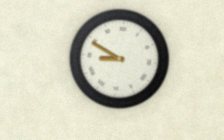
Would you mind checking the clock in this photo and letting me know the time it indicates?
8:49
